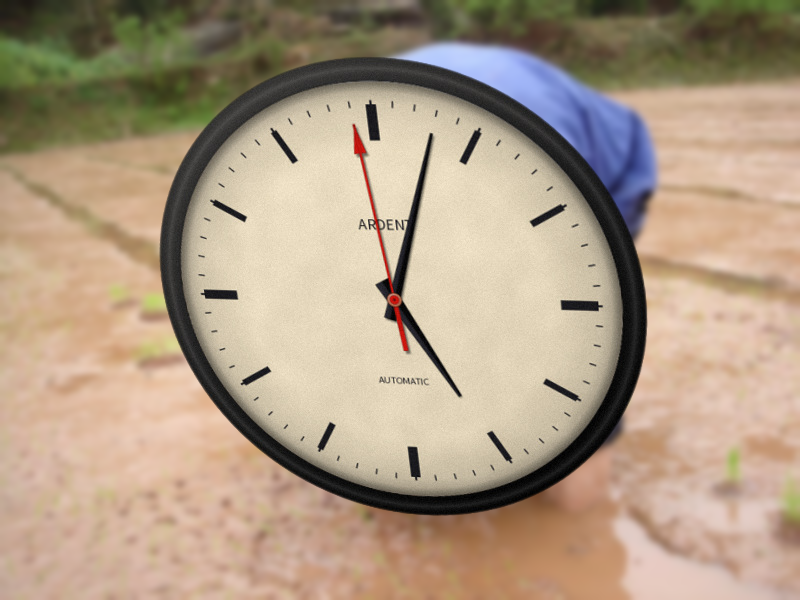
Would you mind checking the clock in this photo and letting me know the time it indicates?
5:02:59
